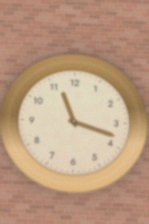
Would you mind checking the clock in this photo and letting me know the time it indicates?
11:18
